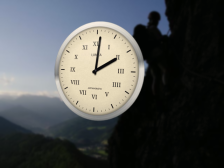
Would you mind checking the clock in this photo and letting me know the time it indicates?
2:01
